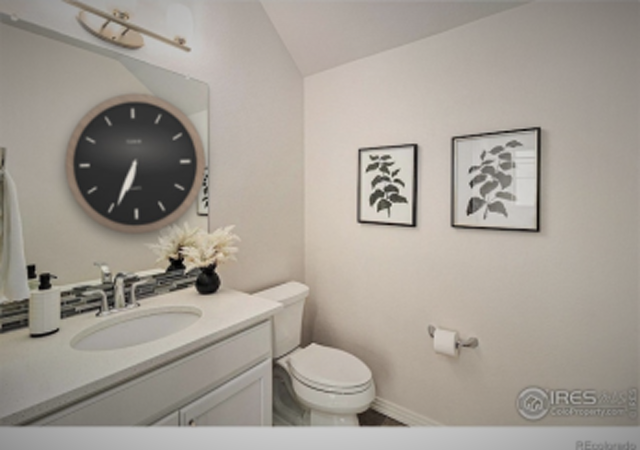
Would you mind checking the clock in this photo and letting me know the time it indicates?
6:34
